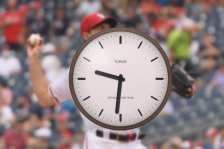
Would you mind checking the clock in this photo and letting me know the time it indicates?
9:31
